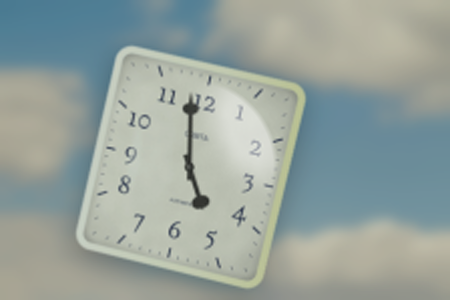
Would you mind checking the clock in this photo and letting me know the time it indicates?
4:58
